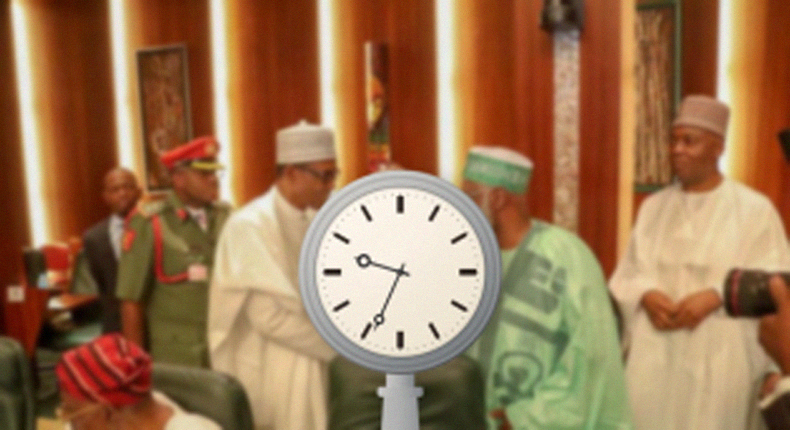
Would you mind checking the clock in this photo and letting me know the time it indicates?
9:34
